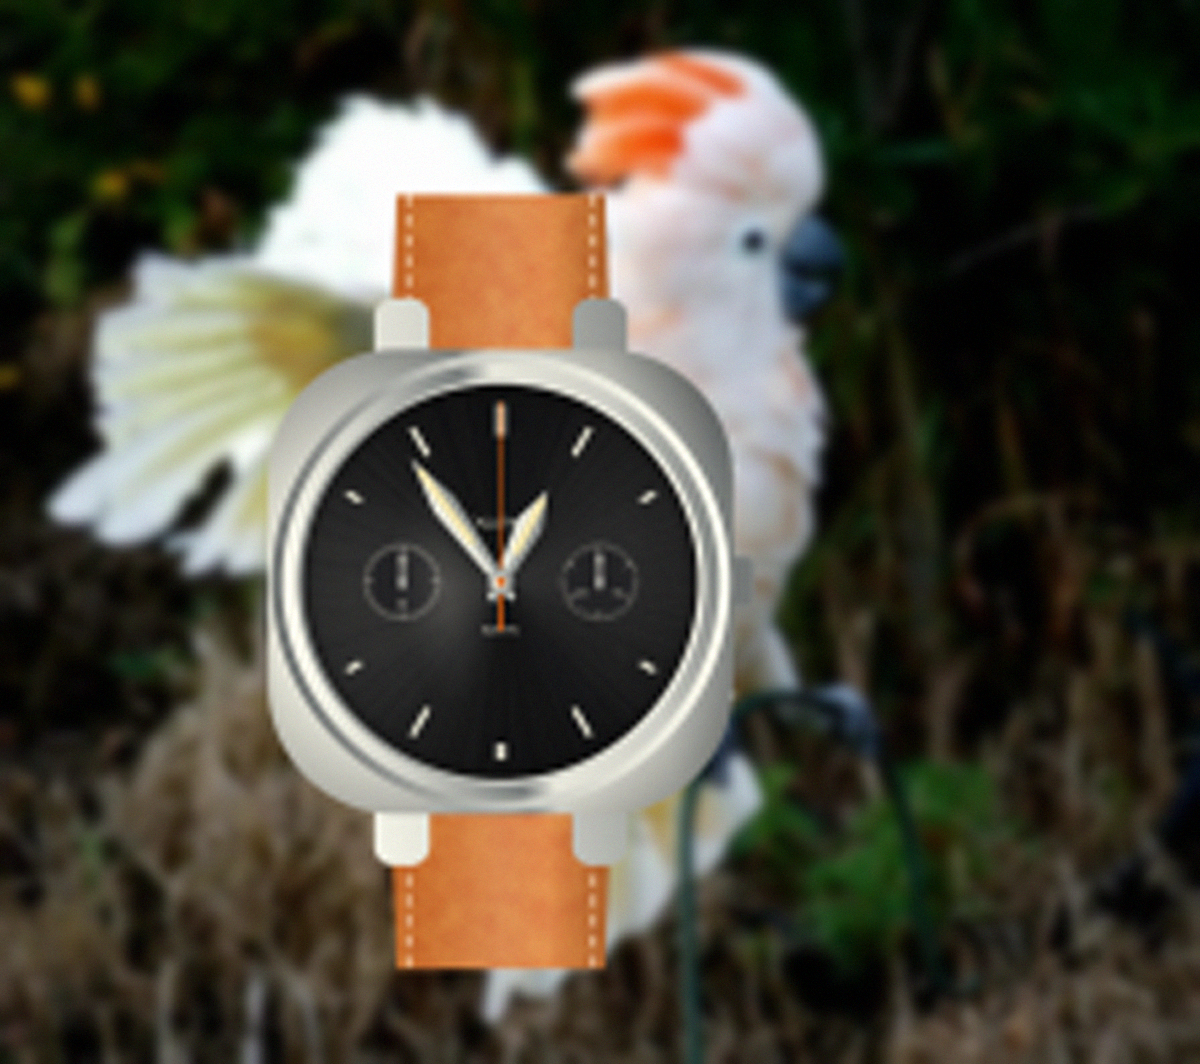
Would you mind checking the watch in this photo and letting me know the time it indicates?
12:54
